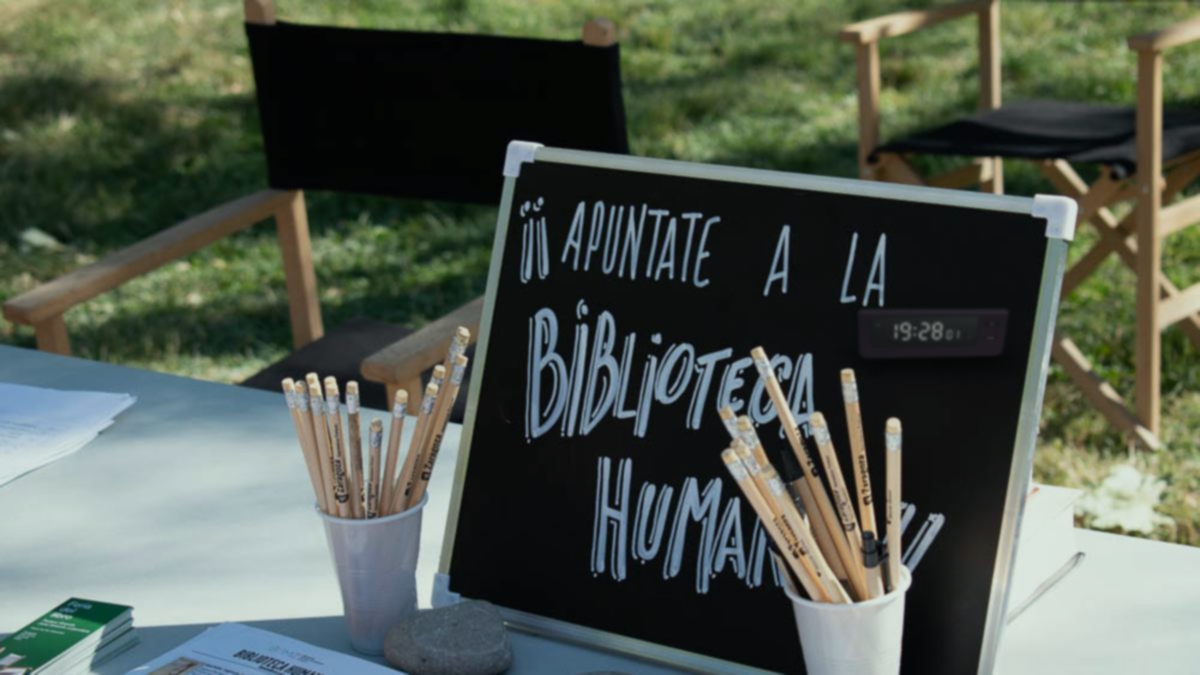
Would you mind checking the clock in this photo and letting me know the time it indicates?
19:28
